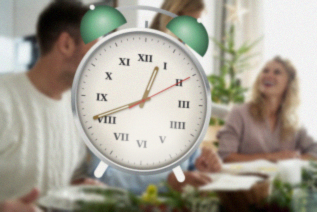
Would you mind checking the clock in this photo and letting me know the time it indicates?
12:41:10
